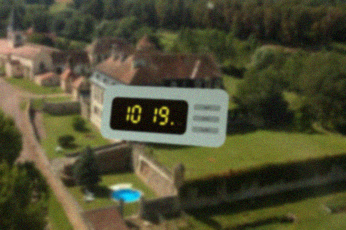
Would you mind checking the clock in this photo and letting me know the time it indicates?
10:19
